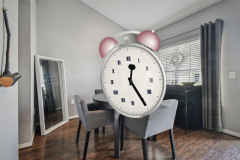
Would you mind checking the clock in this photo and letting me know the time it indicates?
12:25
